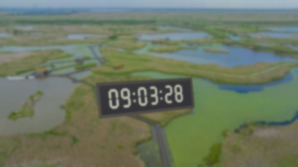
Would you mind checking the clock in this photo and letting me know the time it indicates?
9:03:28
